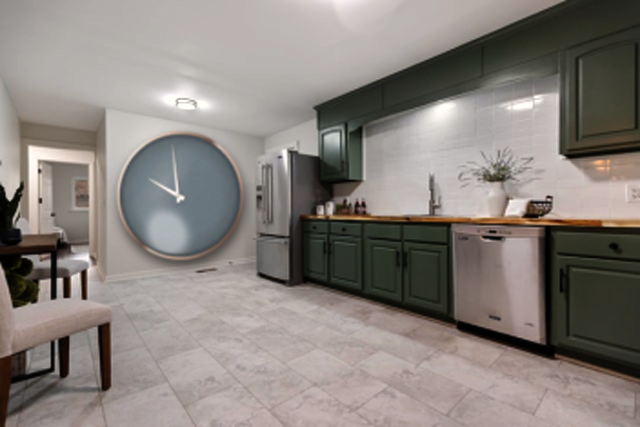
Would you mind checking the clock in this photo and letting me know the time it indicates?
9:59
